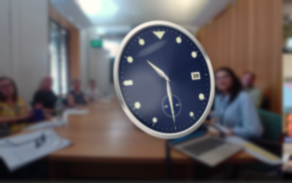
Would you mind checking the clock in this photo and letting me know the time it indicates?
10:30
